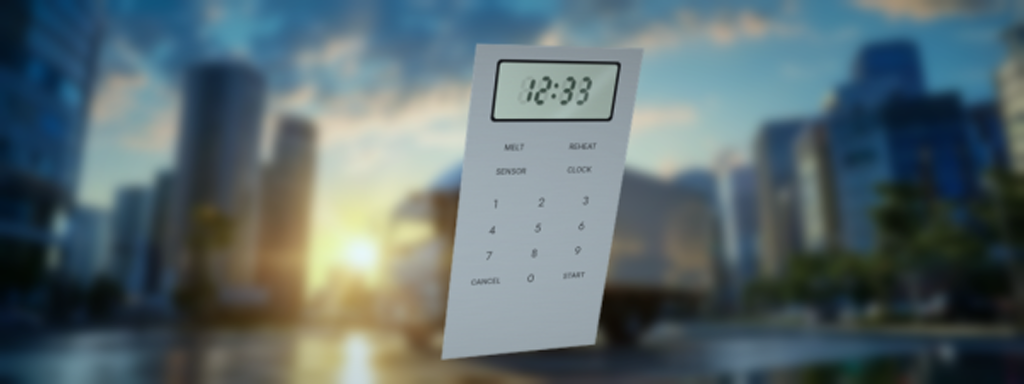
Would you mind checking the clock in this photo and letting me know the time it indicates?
12:33
